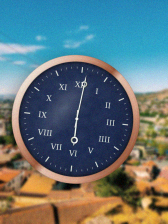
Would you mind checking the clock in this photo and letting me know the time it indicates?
6:01
